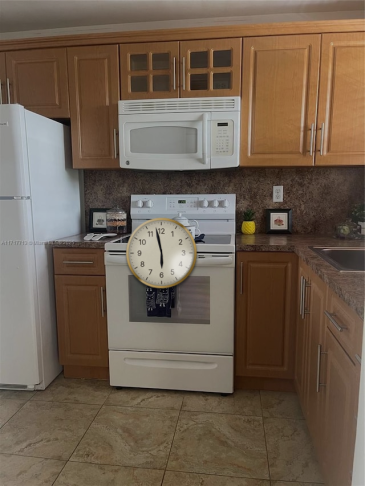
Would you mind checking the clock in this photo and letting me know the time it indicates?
5:58
